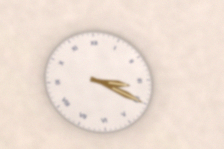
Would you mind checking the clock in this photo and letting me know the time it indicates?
3:20
